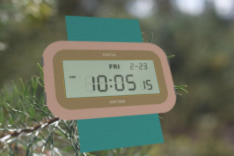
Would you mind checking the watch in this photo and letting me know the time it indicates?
10:05:15
